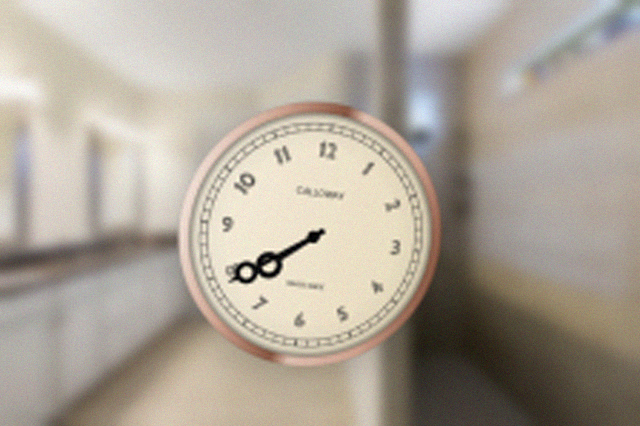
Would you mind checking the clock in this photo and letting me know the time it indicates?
7:39
